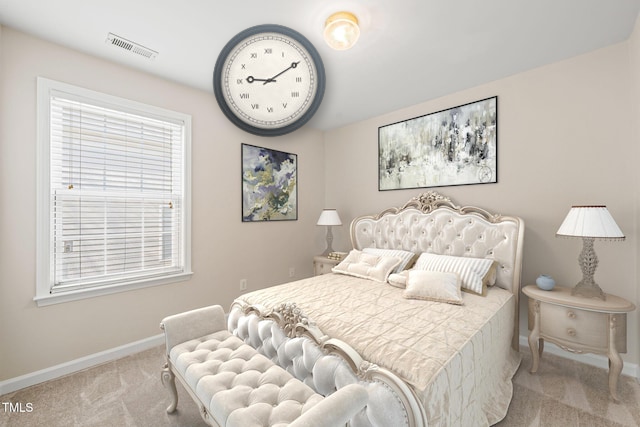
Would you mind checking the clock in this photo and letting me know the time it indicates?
9:10
